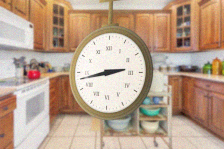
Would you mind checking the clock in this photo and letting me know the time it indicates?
2:43
